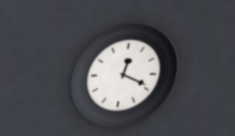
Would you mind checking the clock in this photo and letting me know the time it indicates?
12:19
